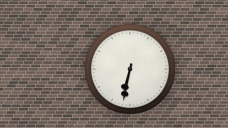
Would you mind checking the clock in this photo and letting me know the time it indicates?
6:32
